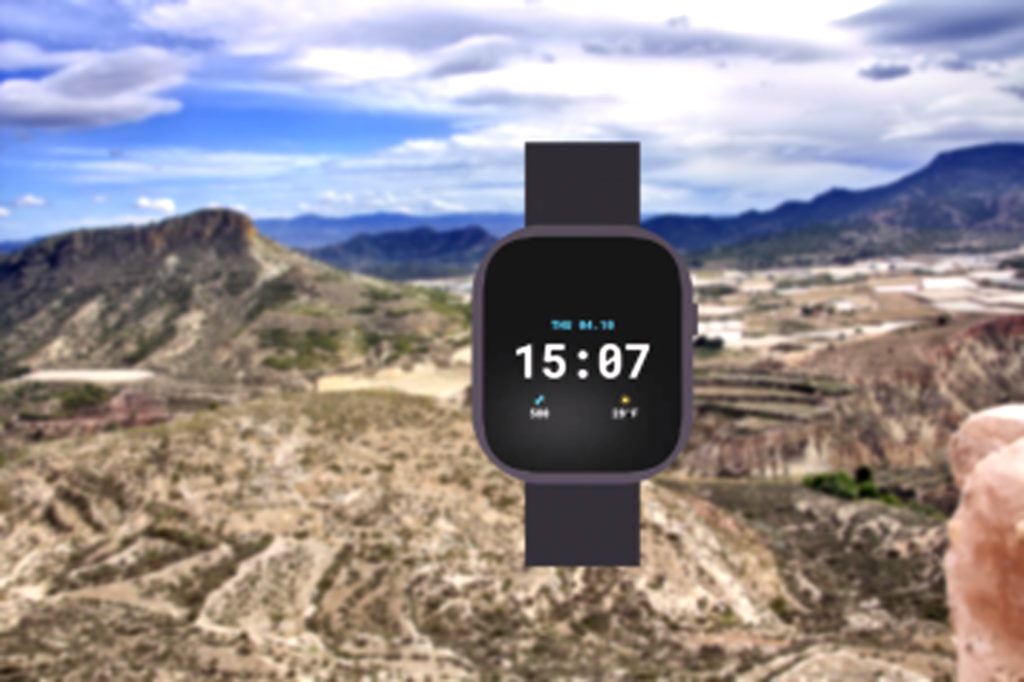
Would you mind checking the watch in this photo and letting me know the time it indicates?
15:07
